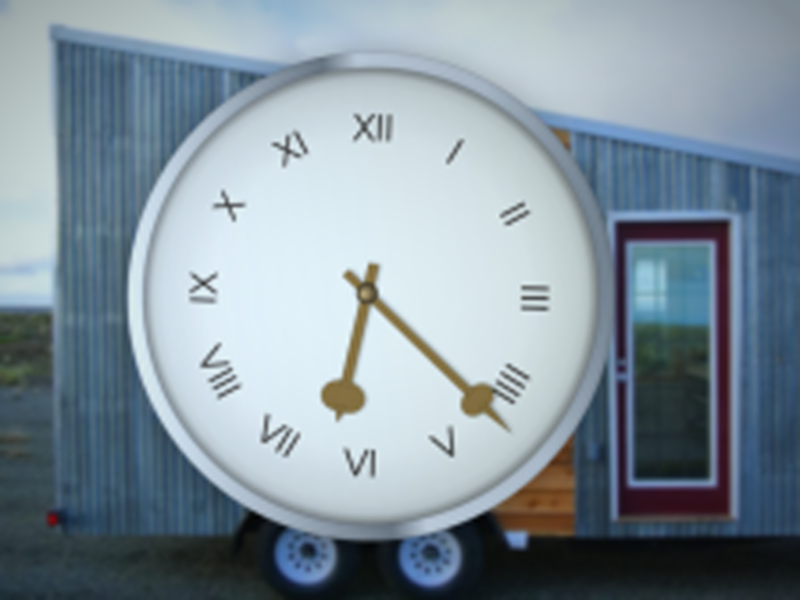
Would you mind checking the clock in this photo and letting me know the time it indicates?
6:22
